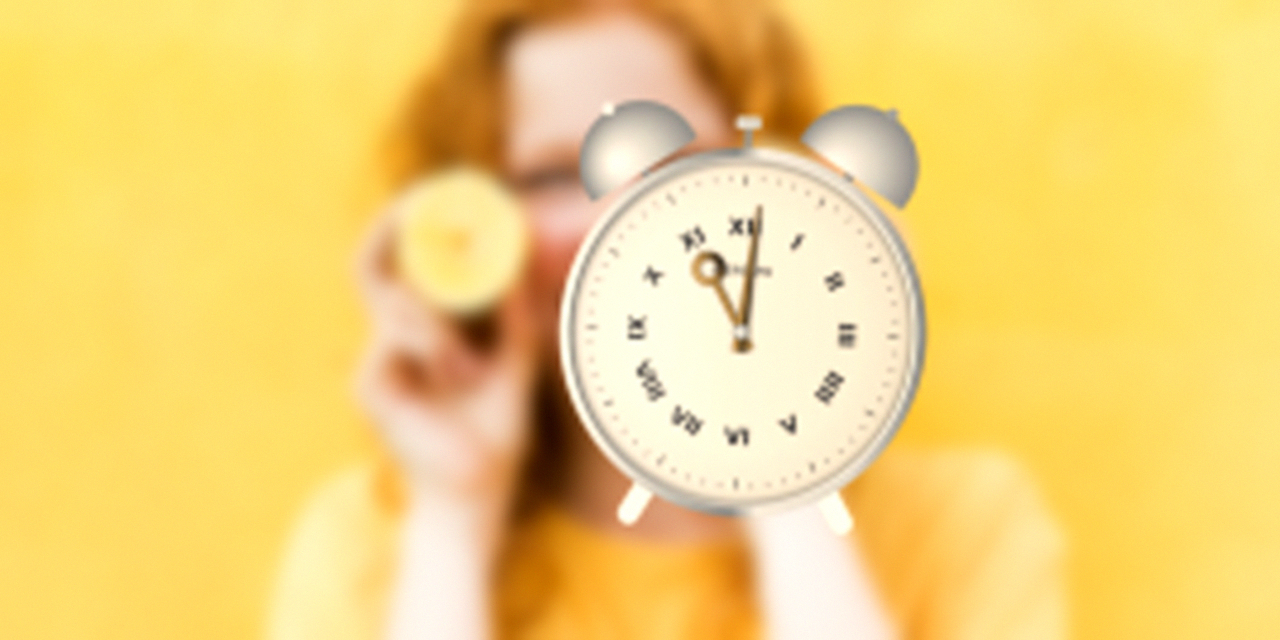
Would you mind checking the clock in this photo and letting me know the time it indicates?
11:01
